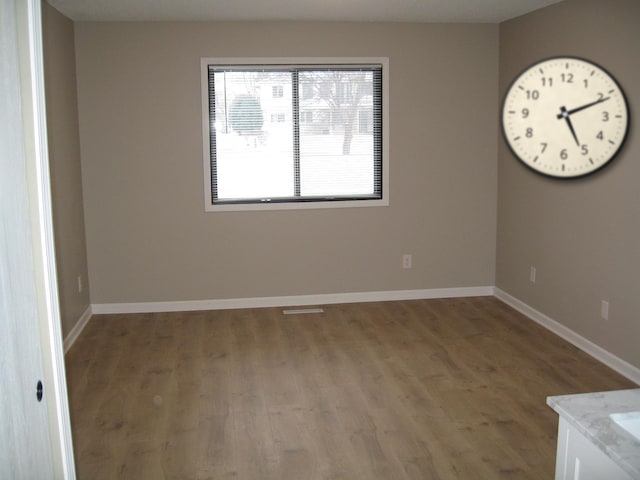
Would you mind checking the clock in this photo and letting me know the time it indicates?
5:11
